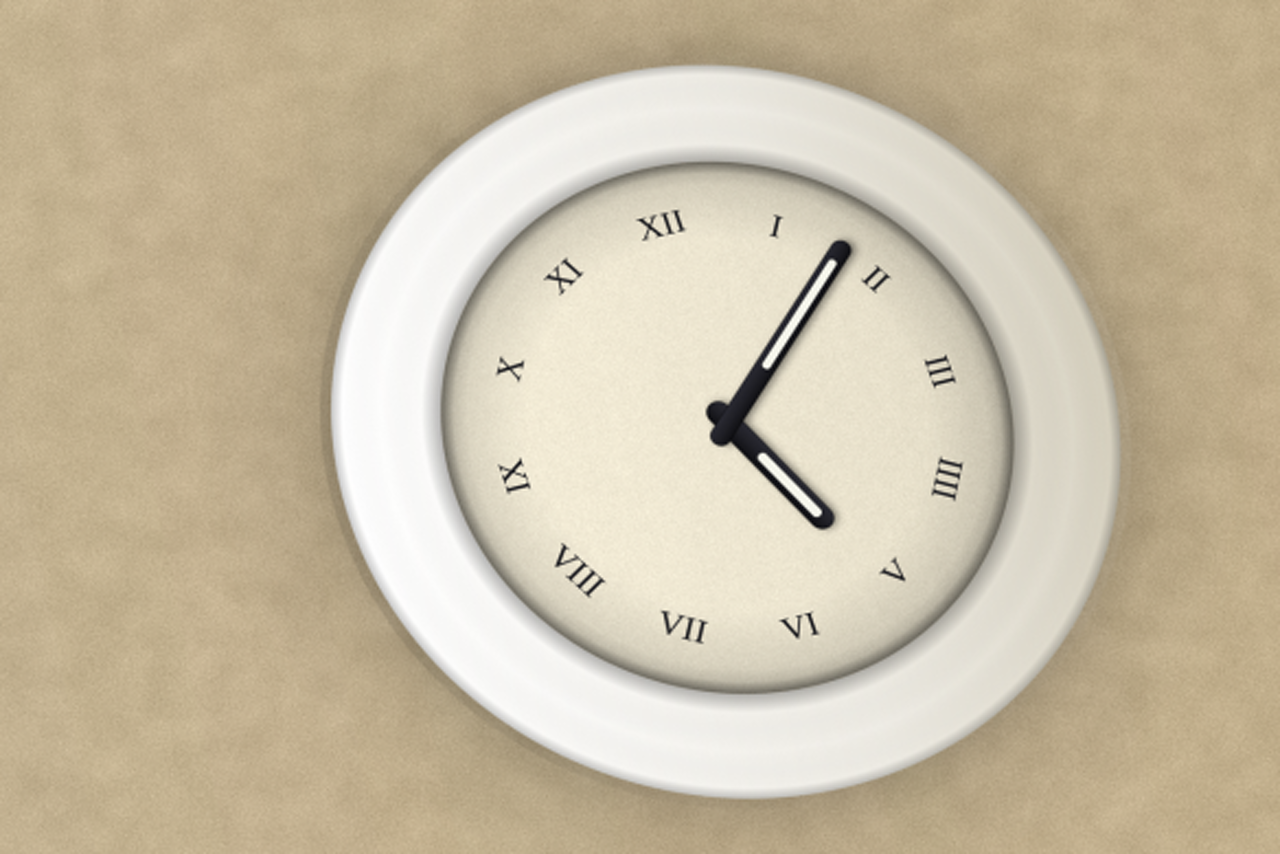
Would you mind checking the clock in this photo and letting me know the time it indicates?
5:08
